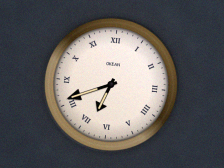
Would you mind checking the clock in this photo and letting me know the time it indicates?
6:41
